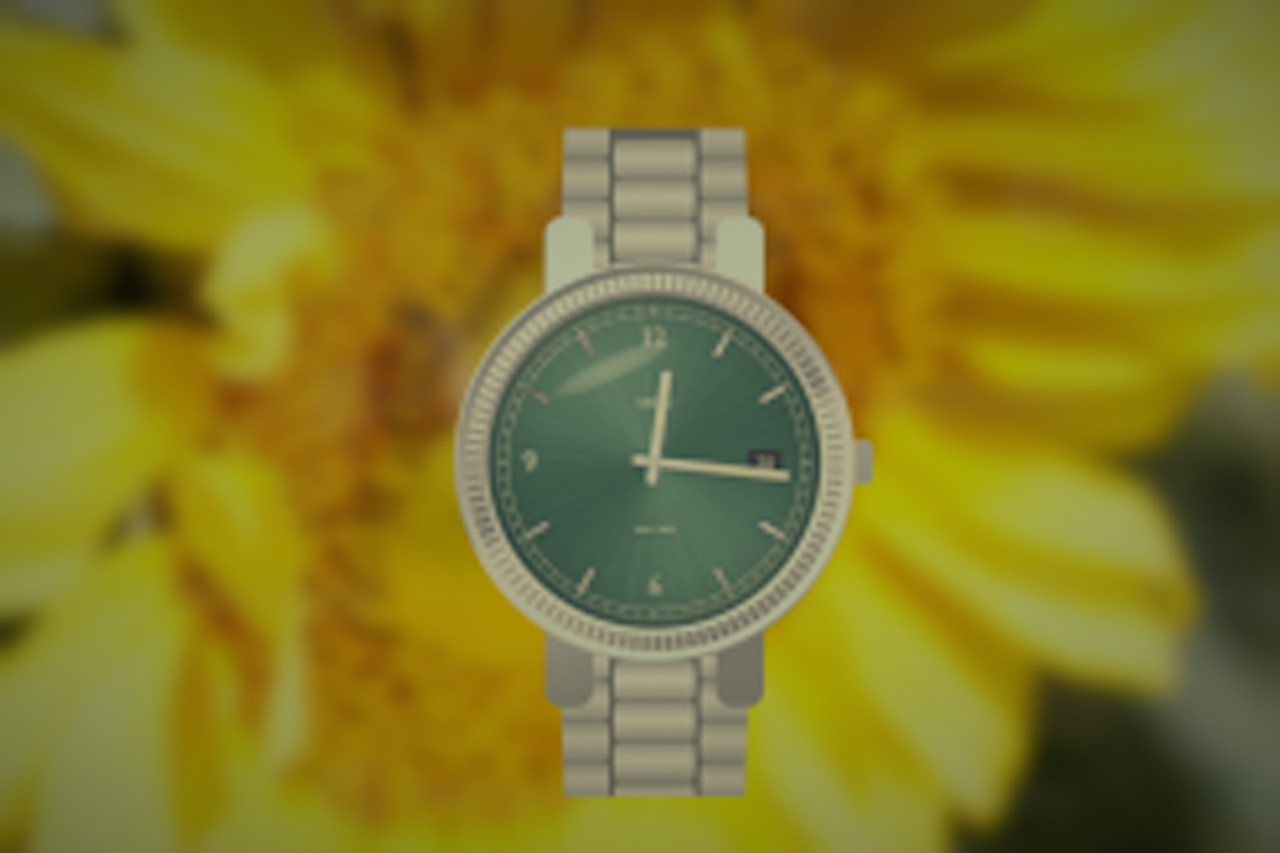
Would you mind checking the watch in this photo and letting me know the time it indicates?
12:16
